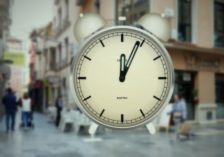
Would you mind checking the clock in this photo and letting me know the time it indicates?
12:04
